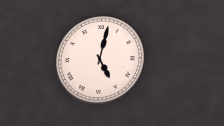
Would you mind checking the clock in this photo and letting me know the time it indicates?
5:02
